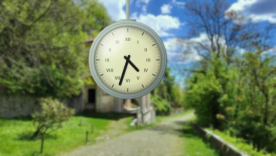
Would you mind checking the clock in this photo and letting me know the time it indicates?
4:33
